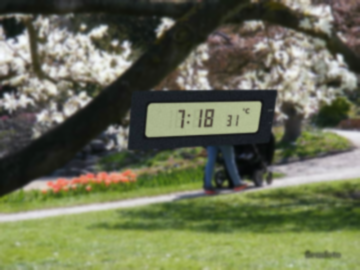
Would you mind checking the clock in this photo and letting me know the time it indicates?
7:18
